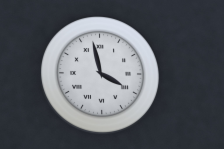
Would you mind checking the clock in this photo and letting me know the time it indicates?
3:58
